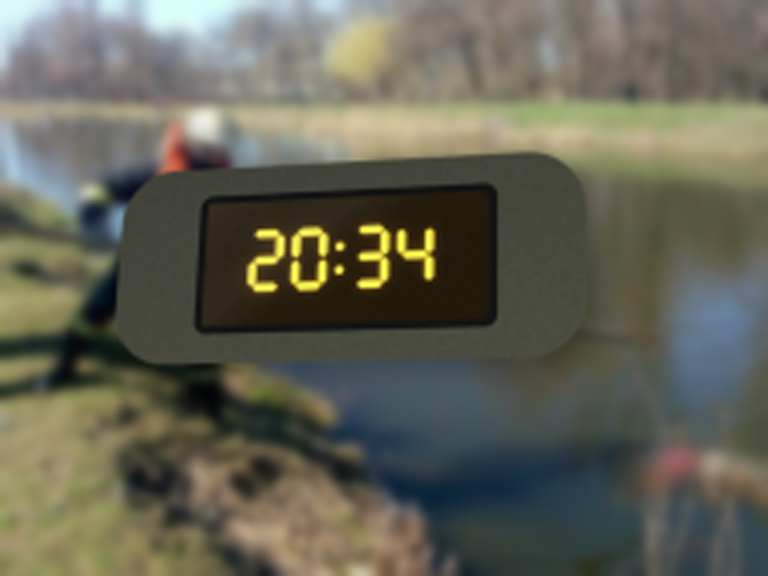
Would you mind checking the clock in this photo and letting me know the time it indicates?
20:34
